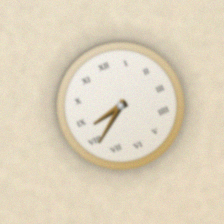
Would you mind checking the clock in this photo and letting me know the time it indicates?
8:39
